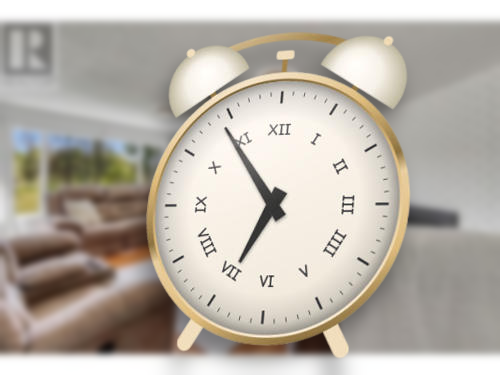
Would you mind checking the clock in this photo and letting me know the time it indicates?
6:54
